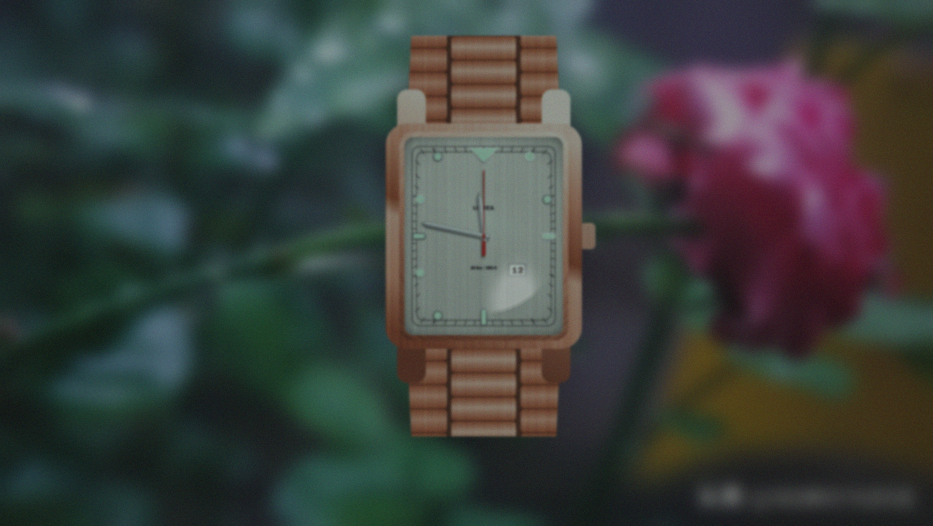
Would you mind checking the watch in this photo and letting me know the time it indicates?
11:47:00
